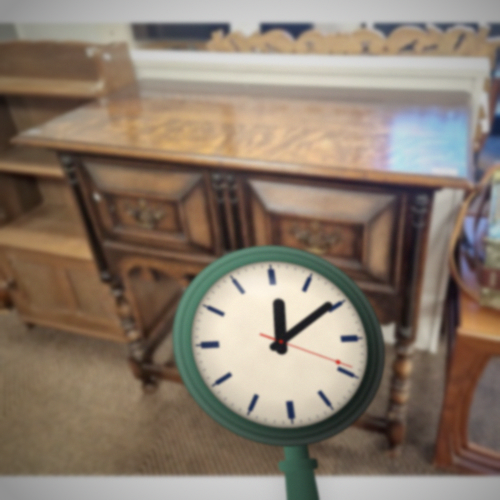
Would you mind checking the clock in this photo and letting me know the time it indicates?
12:09:19
